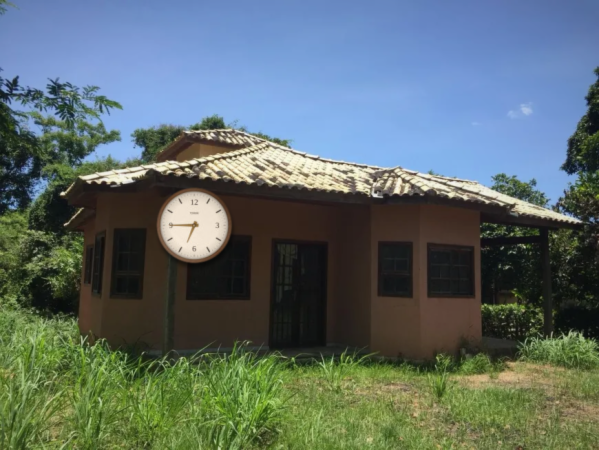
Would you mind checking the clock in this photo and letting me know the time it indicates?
6:45
